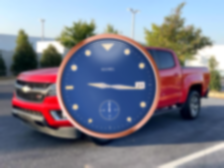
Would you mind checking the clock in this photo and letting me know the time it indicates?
9:16
